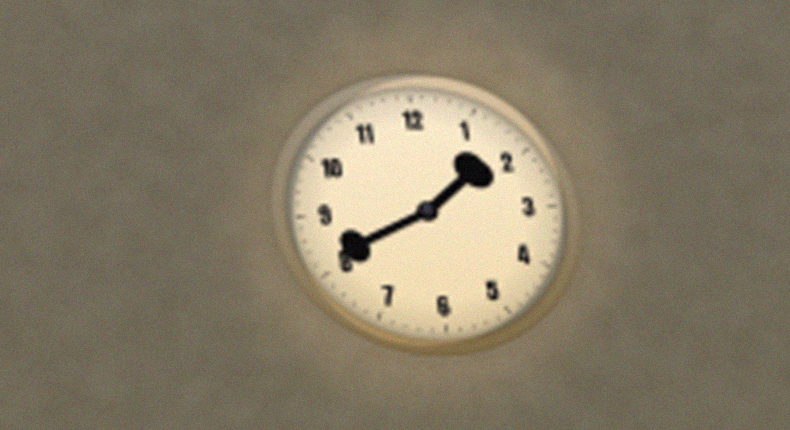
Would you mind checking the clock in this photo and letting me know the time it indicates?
1:41
